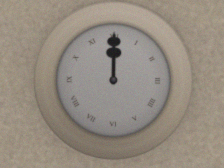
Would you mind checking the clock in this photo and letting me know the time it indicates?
12:00
